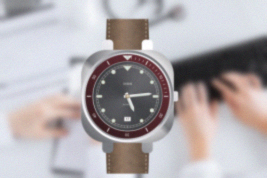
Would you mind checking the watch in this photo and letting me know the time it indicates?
5:14
